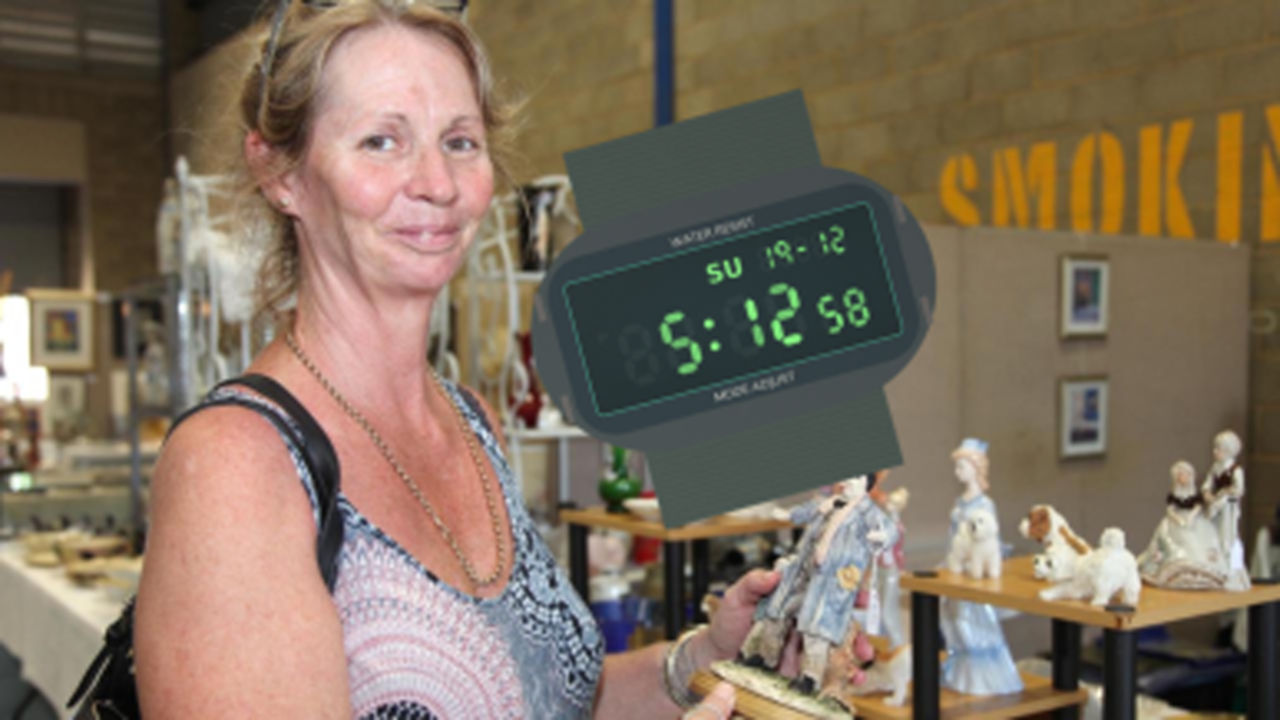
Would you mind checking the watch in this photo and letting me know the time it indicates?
5:12:58
